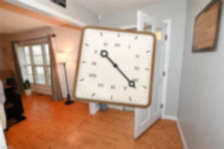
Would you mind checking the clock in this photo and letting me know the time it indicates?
10:22
